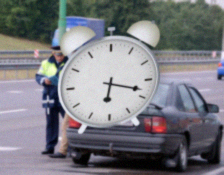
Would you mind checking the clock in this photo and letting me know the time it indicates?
6:18
